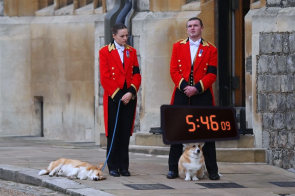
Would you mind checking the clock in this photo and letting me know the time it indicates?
5:46:09
